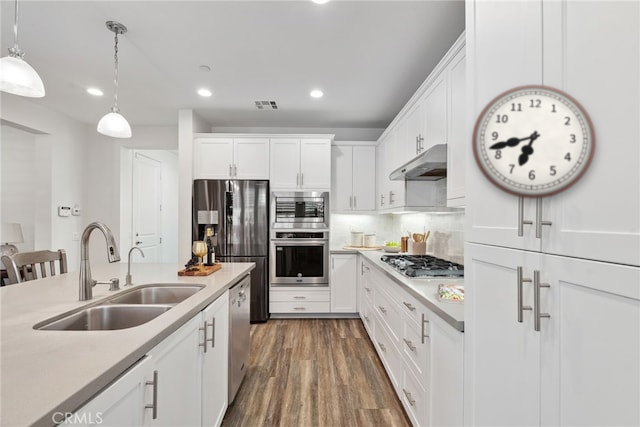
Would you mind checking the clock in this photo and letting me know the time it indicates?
6:42
